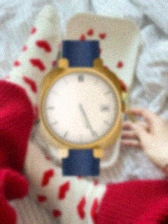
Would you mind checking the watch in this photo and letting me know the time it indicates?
5:26
